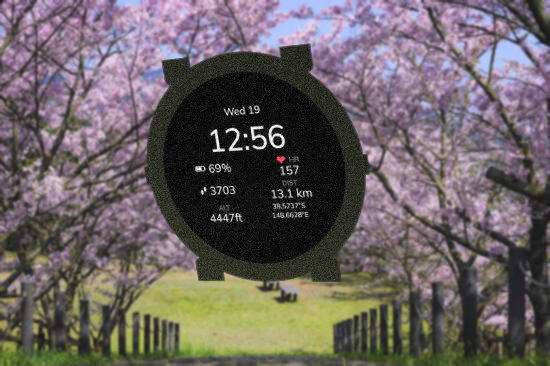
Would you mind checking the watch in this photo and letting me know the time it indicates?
12:56
